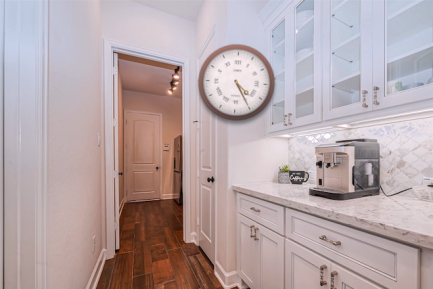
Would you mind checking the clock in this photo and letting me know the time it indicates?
4:25
